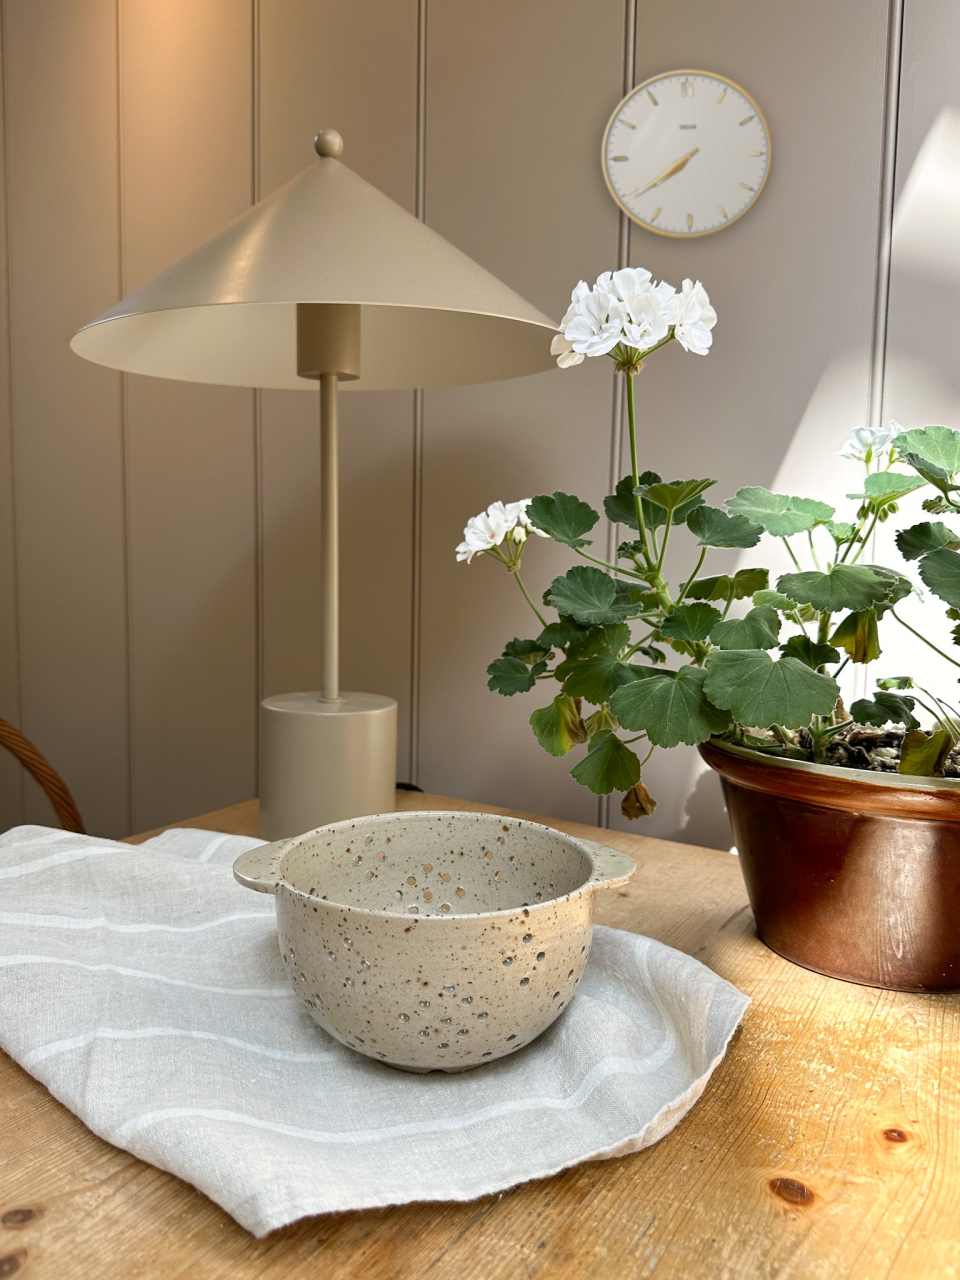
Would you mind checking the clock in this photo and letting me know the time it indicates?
7:39
